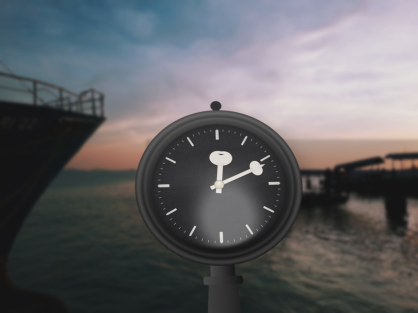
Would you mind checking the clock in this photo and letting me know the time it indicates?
12:11
